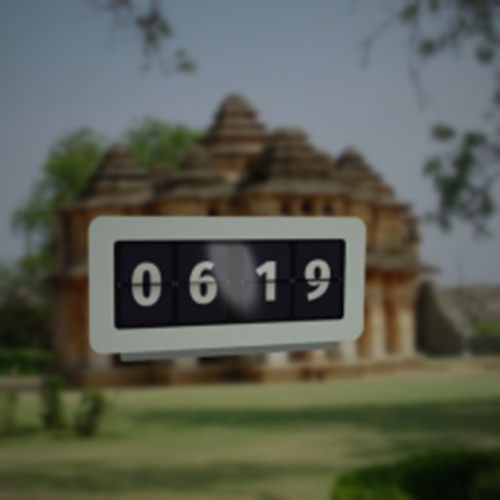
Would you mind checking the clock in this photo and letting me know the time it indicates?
6:19
